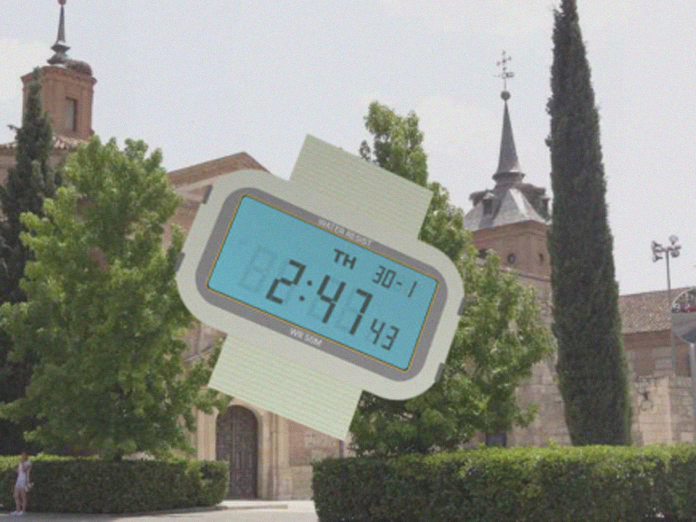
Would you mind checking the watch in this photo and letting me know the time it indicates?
2:47:43
